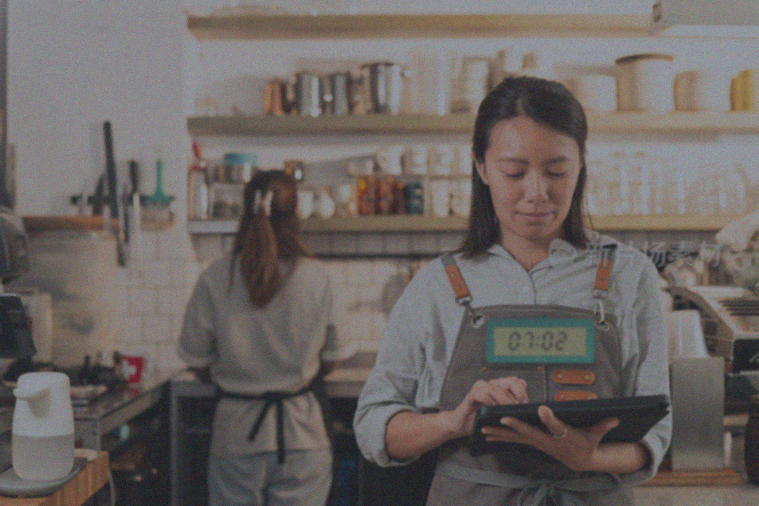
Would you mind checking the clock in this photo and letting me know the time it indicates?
7:02
